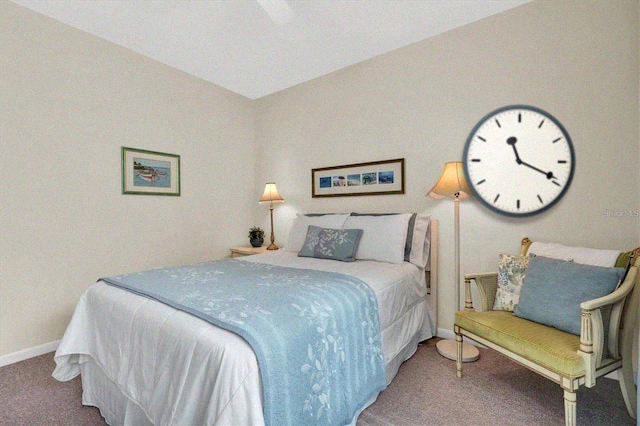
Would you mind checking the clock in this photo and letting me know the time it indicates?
11:19
